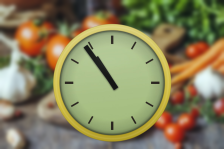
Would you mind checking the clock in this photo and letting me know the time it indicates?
10:54
